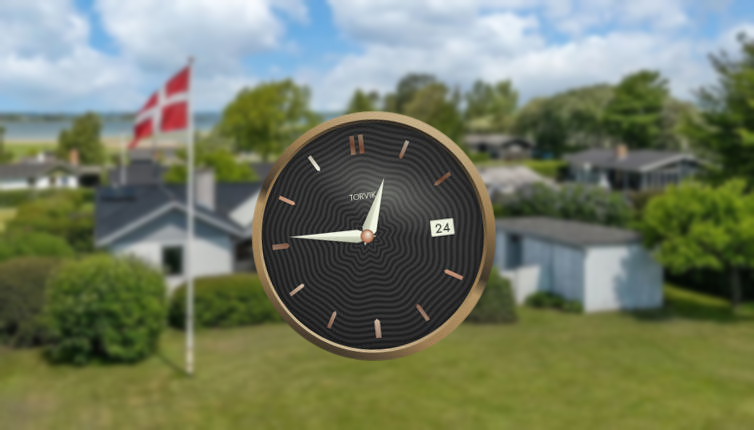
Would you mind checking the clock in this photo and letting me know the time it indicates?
12:46
